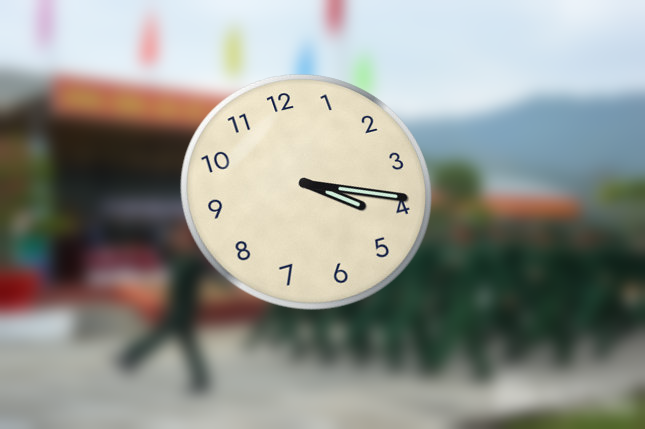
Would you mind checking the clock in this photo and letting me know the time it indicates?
4:19
